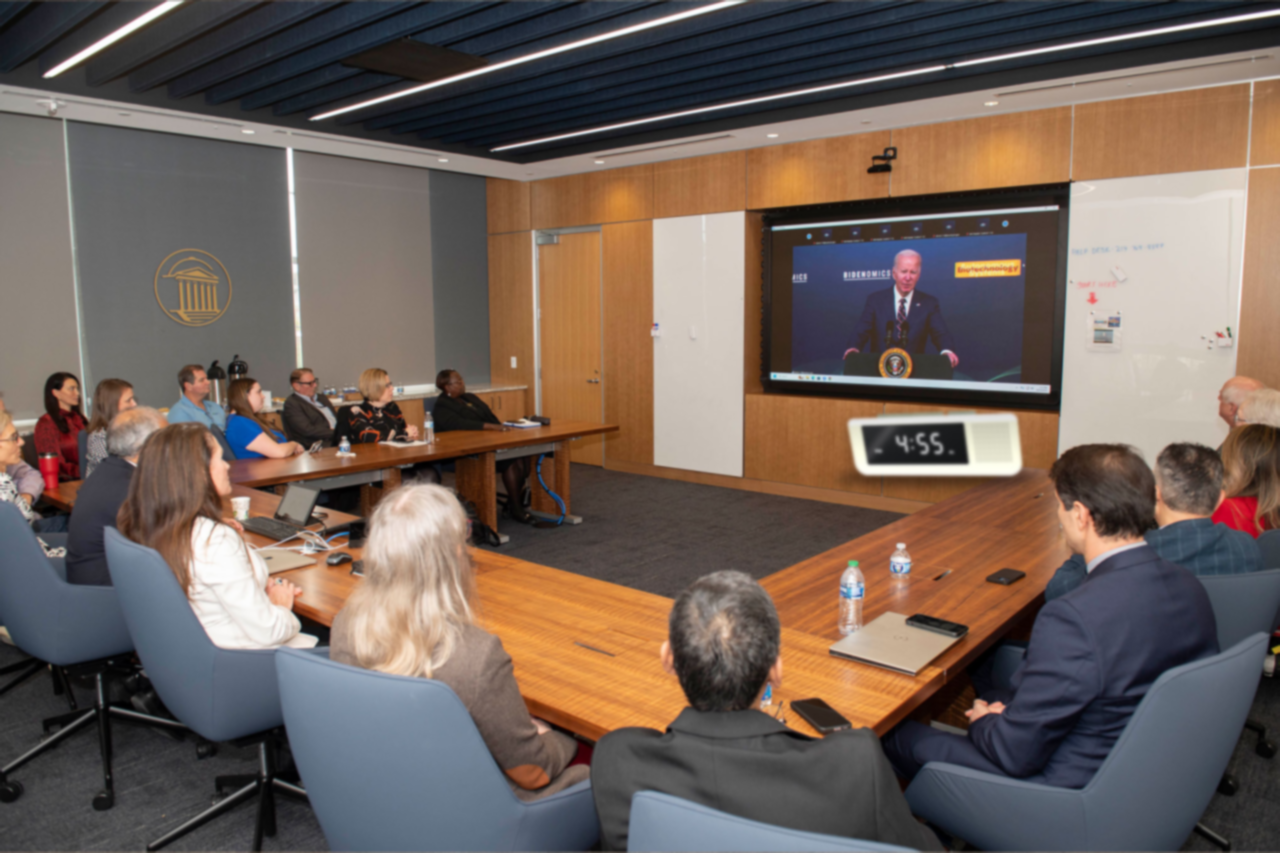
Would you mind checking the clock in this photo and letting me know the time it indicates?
4:55
